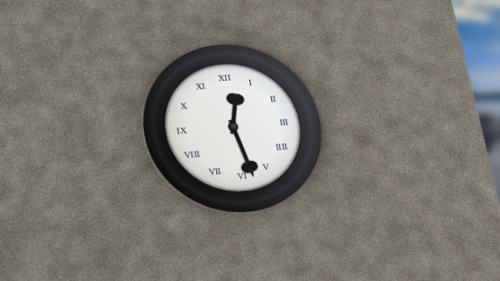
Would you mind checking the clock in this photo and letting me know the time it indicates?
12:28
